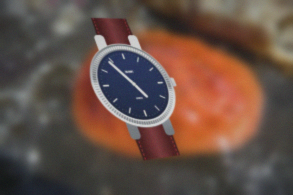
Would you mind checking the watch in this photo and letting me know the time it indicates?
4:54
